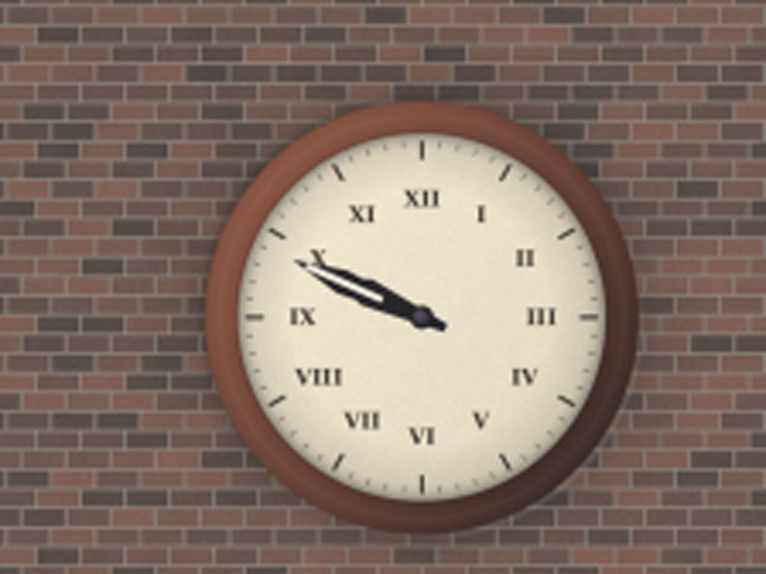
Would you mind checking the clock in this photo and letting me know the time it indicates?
9:49
